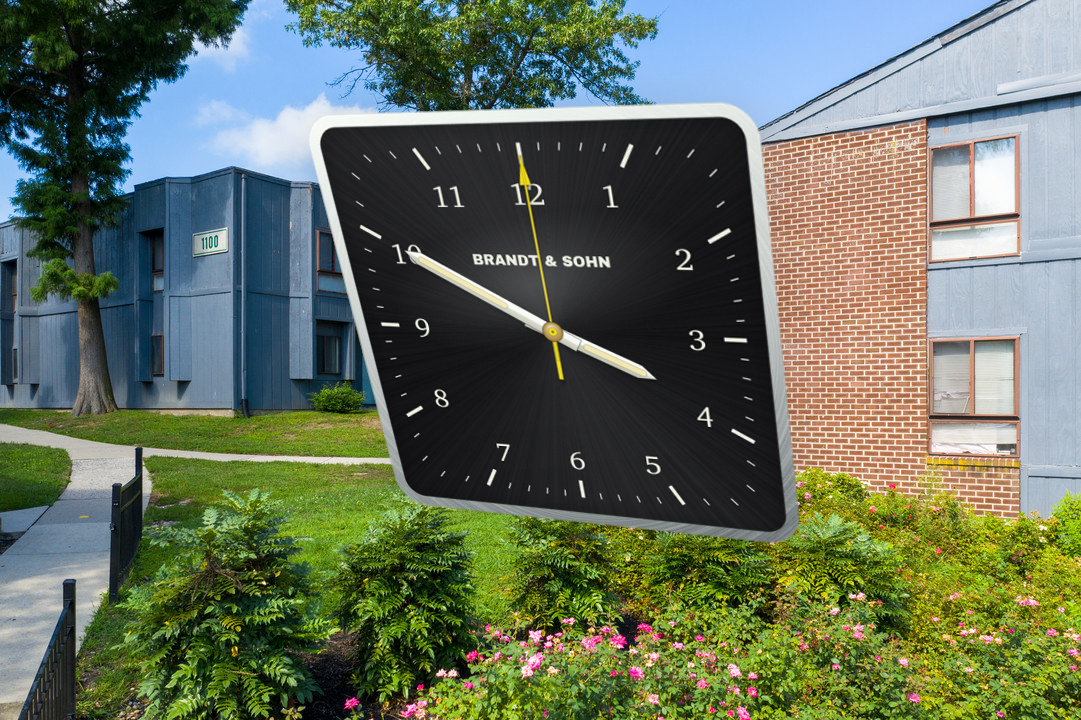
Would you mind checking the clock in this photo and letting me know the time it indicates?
3:50:00
